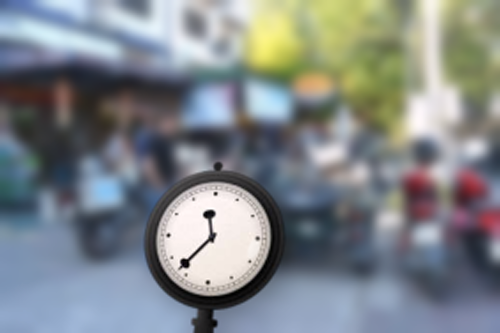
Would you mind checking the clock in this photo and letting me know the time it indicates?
11:37
